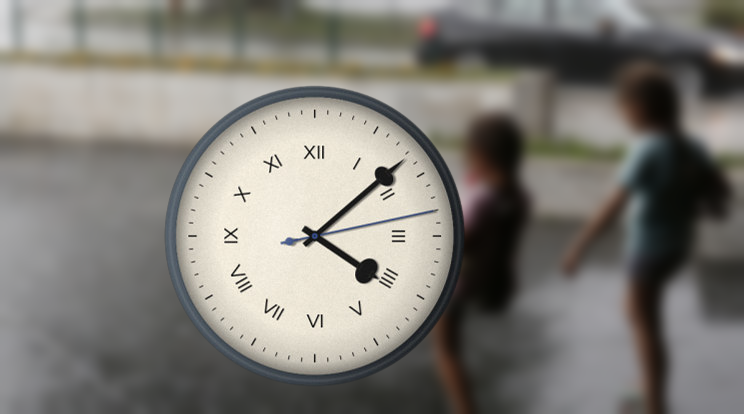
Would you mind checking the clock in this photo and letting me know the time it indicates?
4:08:13
